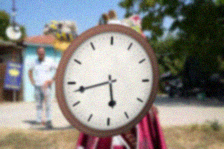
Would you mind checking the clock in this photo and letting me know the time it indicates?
5:43
